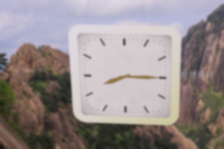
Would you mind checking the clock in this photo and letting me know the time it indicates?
8:15
